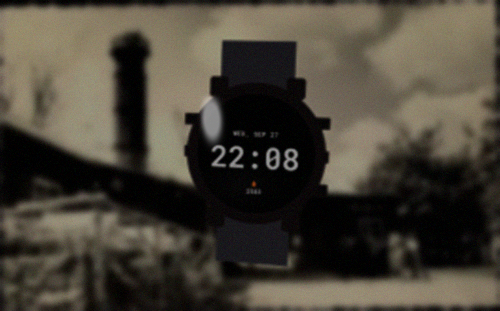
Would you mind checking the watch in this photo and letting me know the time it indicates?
22:08
